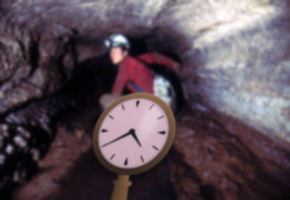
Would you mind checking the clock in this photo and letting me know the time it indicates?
4:40
